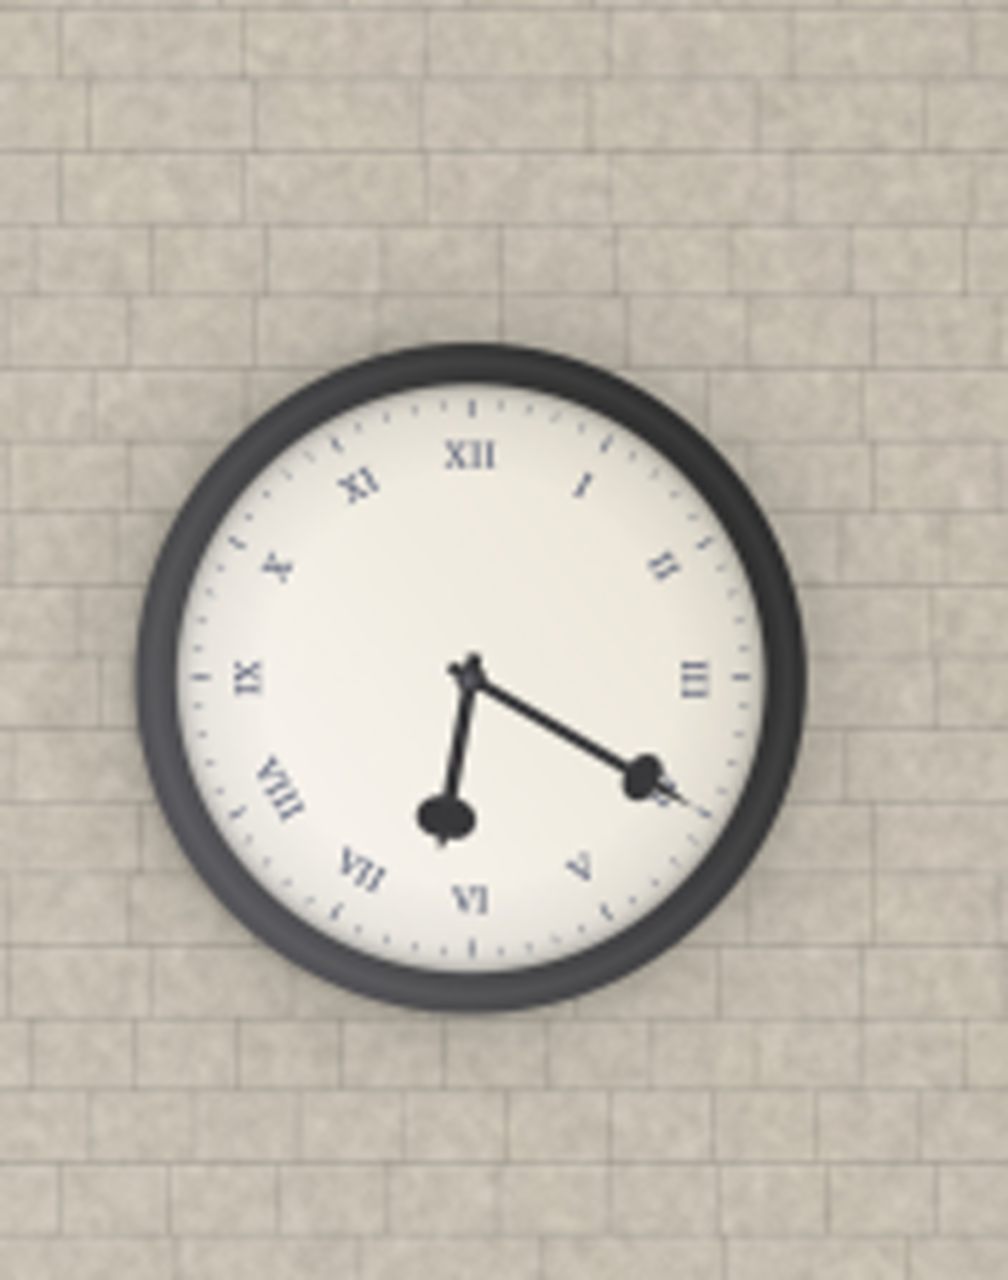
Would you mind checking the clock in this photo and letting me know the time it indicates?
6:20
